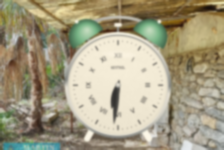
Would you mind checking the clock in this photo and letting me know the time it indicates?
6:31
